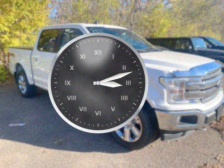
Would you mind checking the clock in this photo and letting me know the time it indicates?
3:12
